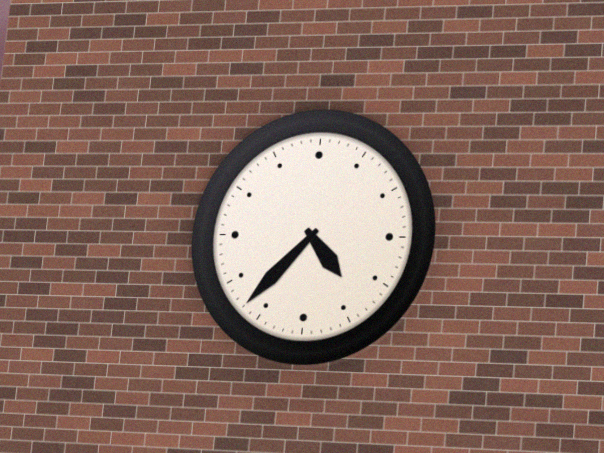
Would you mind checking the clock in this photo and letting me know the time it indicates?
4:37
